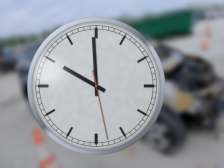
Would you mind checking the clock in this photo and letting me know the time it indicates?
9:59:28
